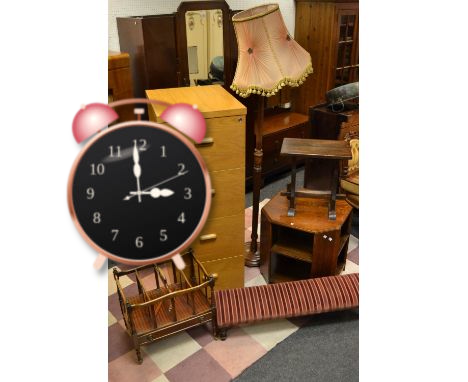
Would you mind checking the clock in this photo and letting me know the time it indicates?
2:59:11
